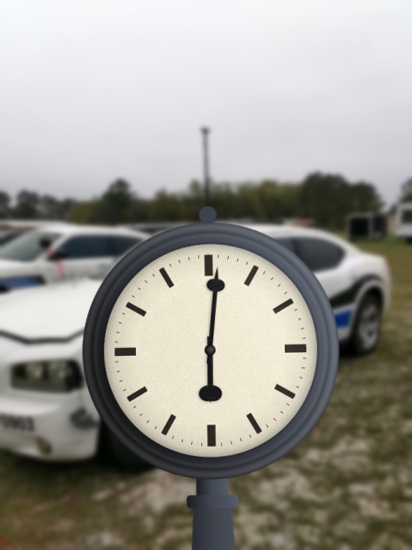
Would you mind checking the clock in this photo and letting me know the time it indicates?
6:01
